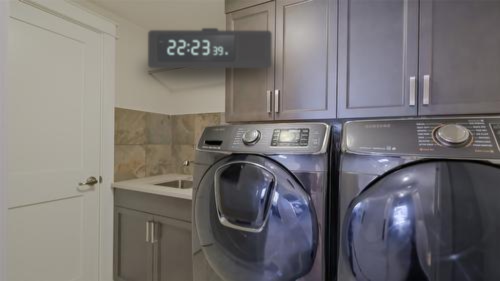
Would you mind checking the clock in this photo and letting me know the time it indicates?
22:23
